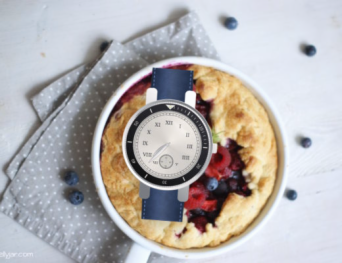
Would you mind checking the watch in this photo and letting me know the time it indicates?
7:37
